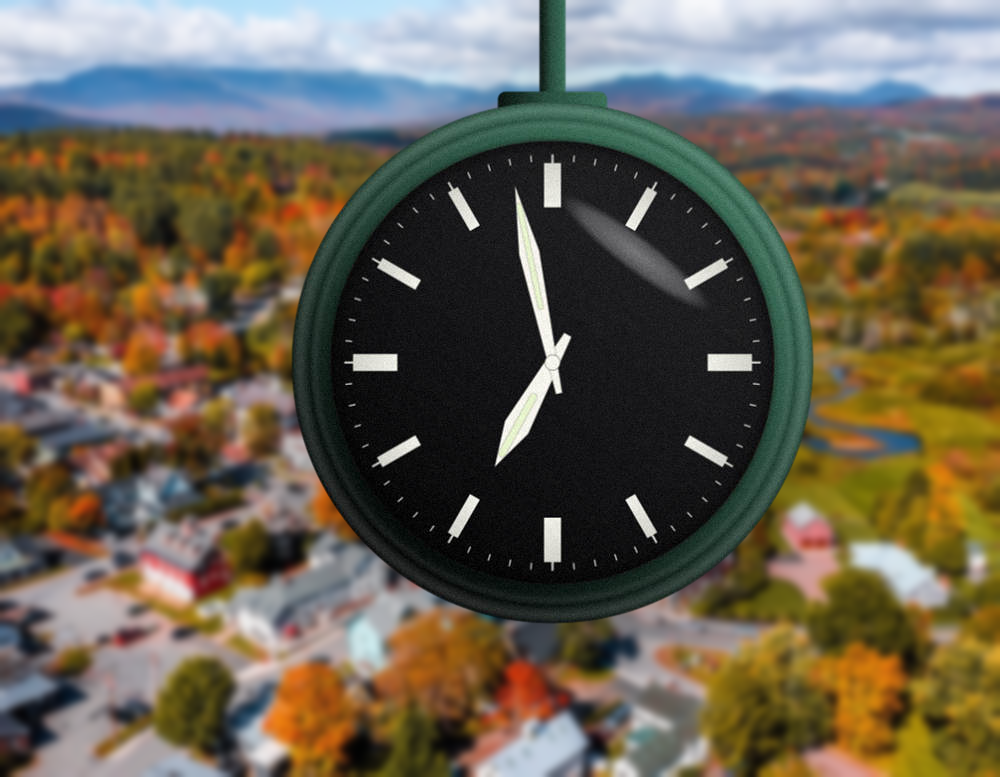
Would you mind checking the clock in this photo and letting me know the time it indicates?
6:58
